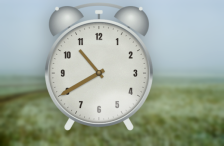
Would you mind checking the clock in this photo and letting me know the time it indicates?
10:40
